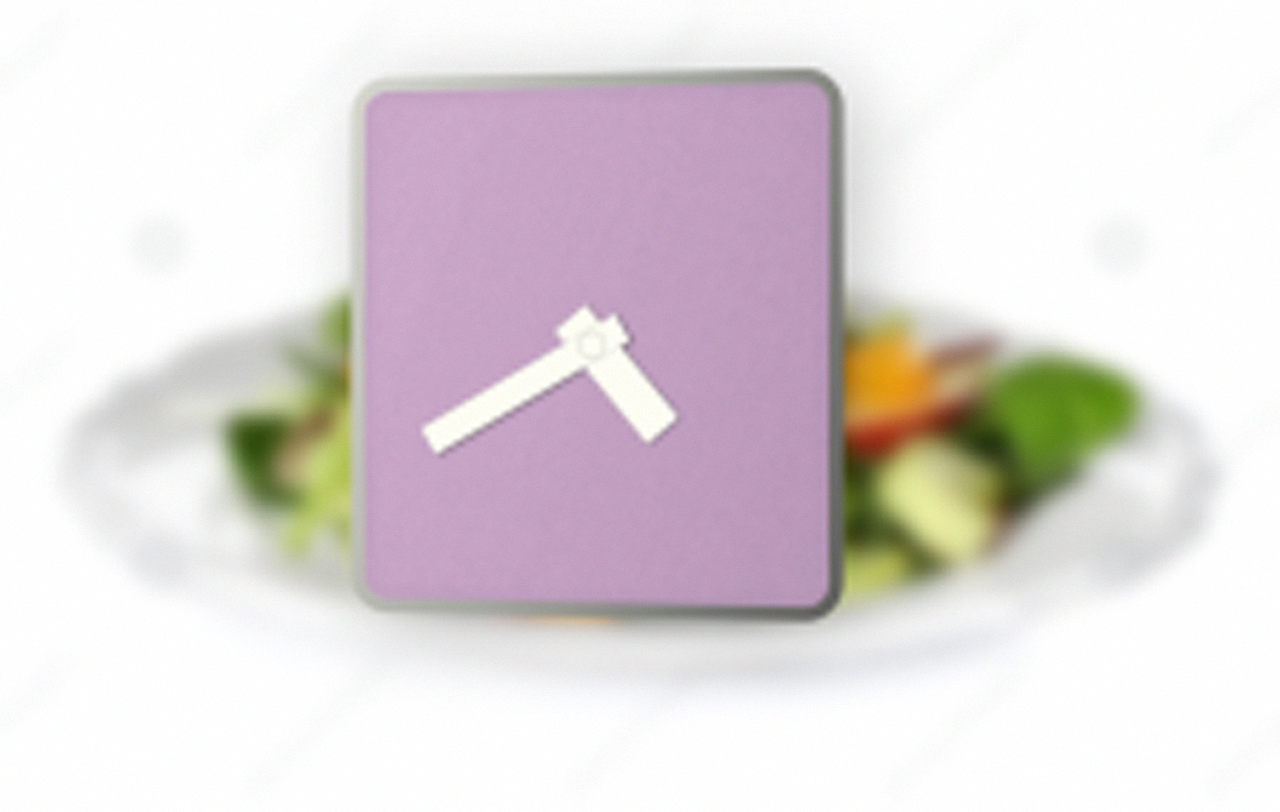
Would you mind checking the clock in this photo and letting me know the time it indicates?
4:40
